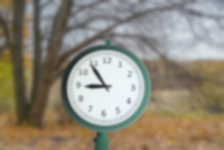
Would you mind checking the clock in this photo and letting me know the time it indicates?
8:54
